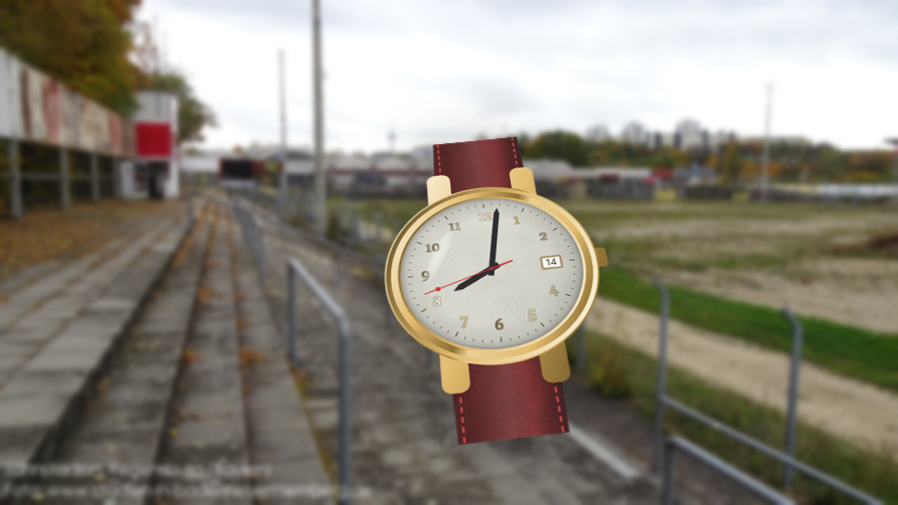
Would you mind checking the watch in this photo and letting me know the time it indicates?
8:01:42
